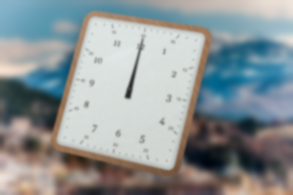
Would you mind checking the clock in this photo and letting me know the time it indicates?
12:00
